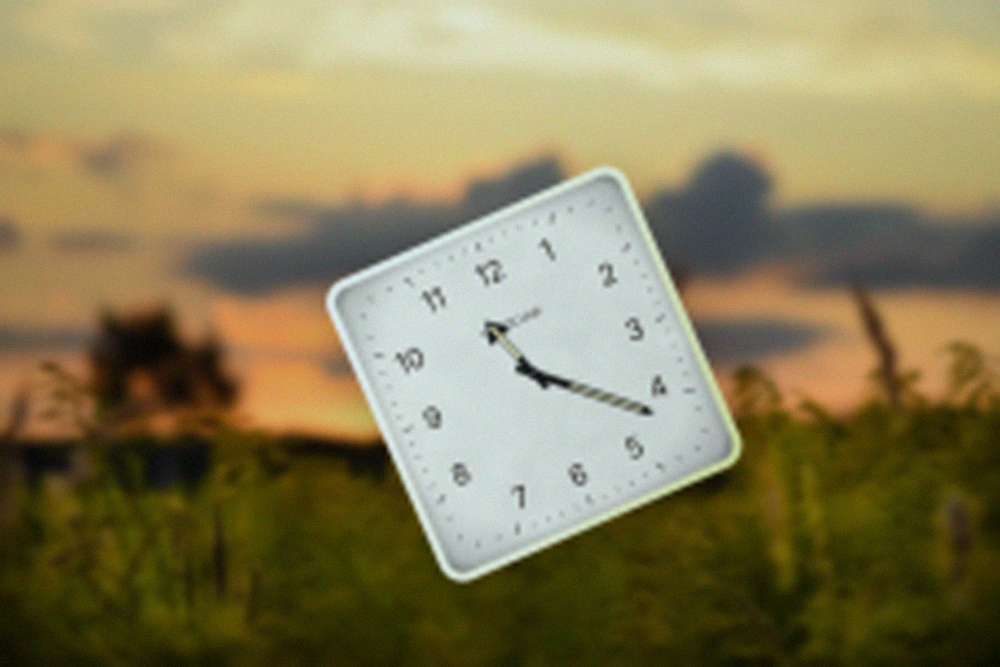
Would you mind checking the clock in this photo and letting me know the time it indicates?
11:22
